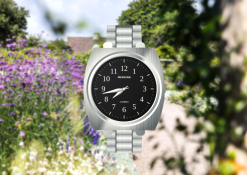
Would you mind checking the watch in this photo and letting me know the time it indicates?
7:43
